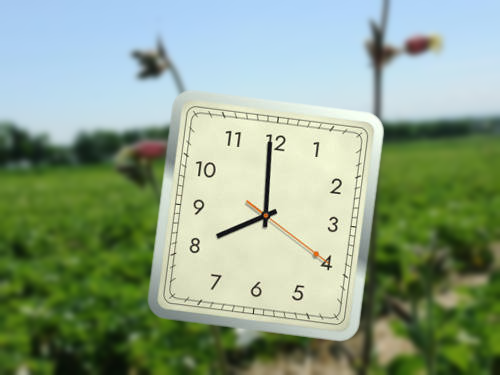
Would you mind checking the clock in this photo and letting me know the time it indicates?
7:59:20
